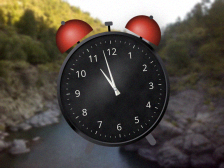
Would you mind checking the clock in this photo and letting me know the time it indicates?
10:58
